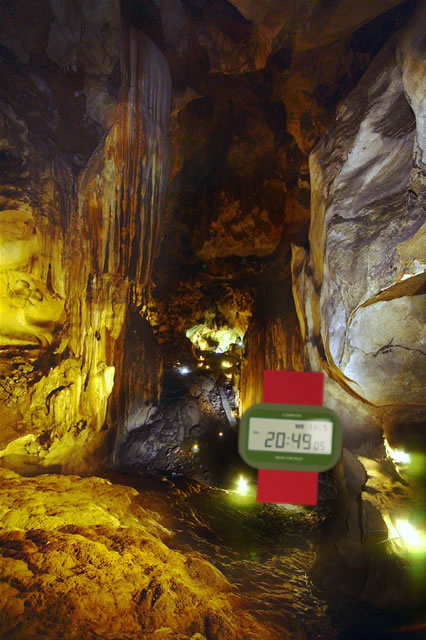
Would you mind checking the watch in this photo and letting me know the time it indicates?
20:49
